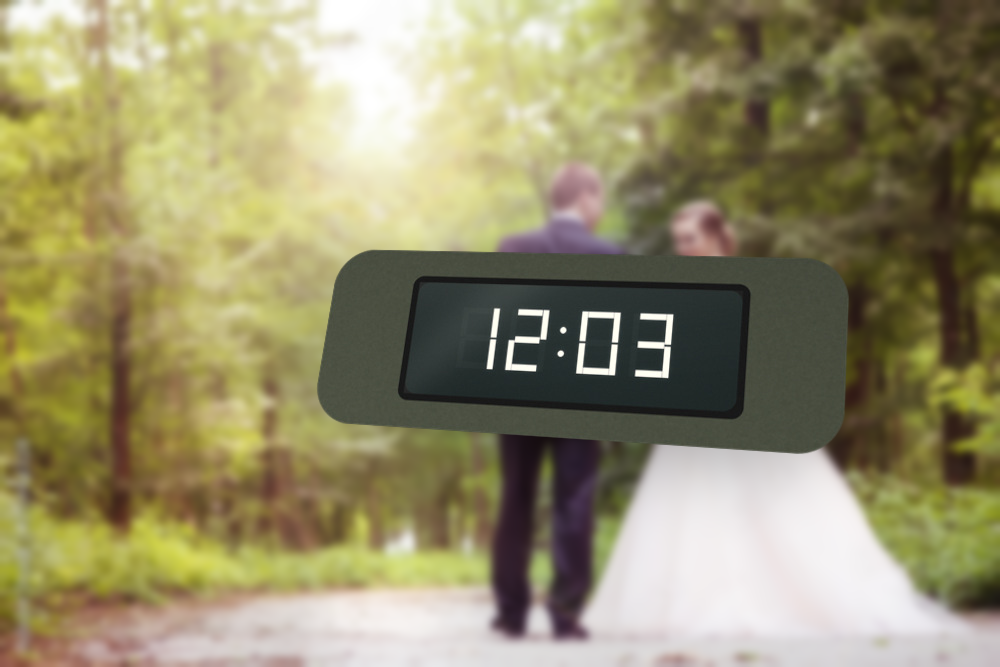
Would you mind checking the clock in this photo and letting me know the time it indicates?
12:03
